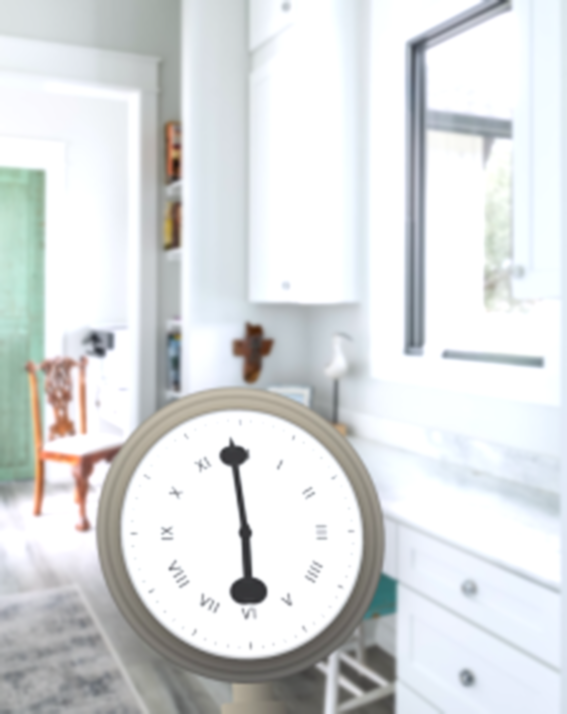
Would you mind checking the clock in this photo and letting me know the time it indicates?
5:59
